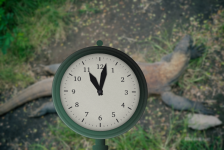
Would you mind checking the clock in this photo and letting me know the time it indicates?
11:02
